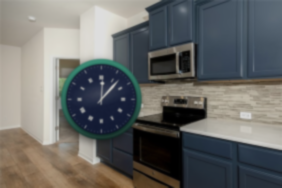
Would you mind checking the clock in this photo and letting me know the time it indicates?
12:07
